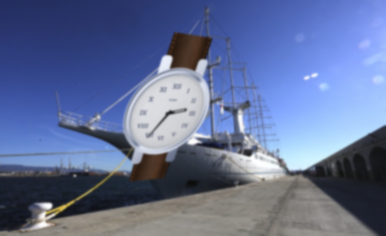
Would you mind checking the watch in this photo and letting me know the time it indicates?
2:35
